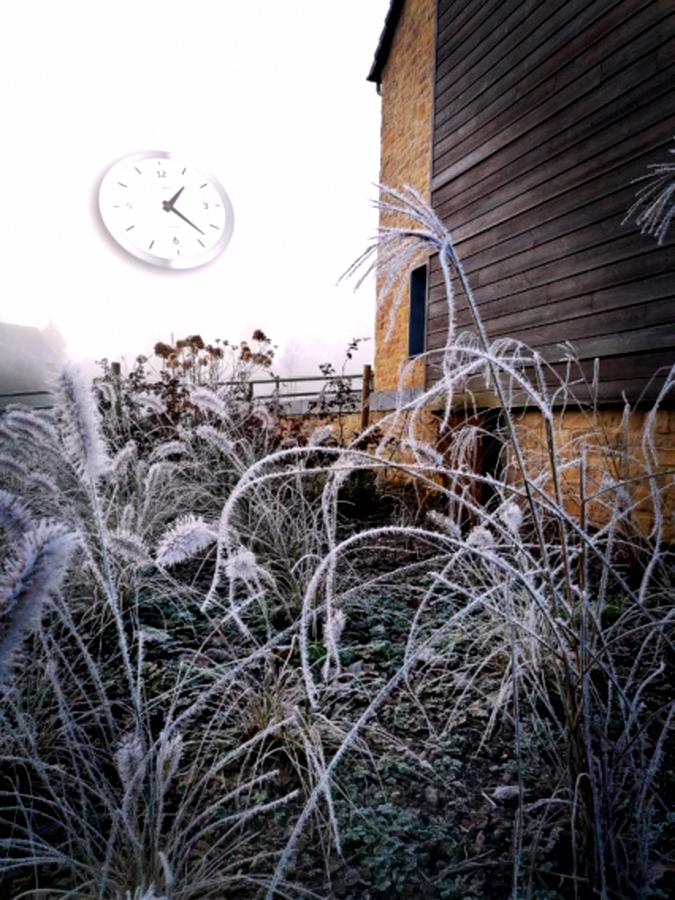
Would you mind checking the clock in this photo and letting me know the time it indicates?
1:23
